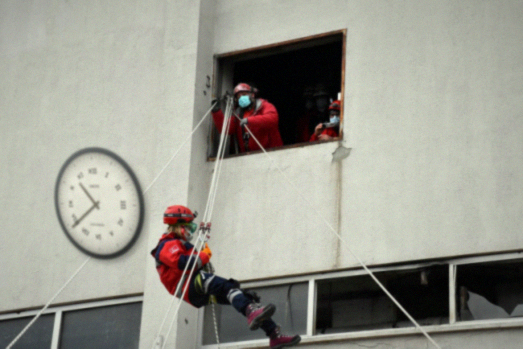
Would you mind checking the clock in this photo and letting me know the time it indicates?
10:39
